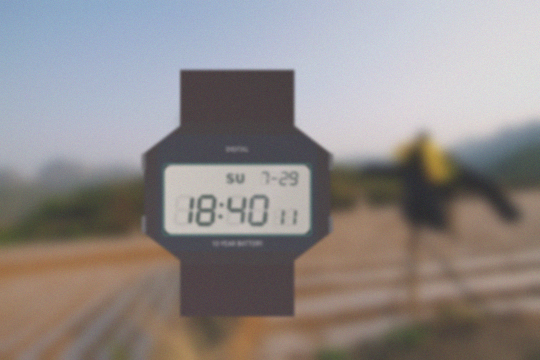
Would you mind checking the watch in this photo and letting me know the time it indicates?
18:40:11
